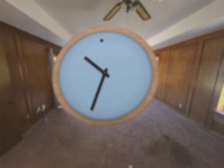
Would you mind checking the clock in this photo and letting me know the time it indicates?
10:34
